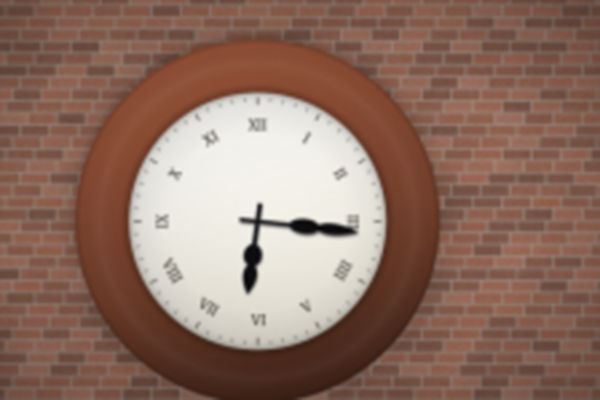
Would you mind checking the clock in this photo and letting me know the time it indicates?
6:16
